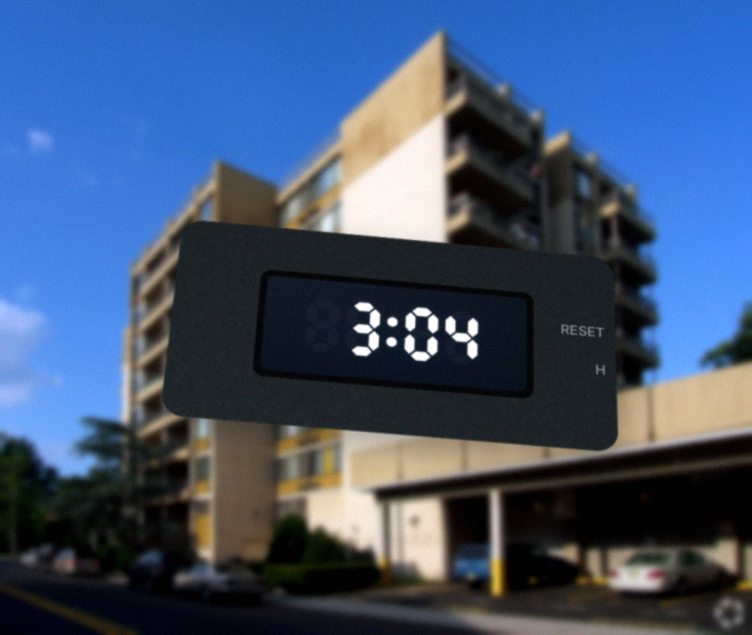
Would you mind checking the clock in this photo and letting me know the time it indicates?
3:04
